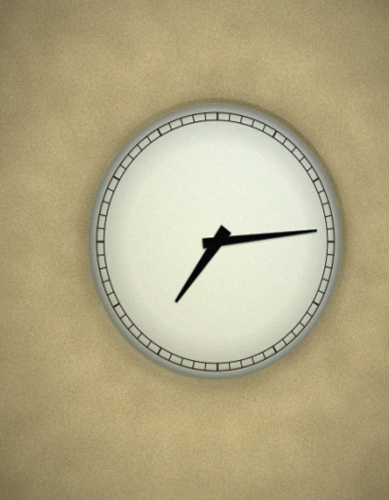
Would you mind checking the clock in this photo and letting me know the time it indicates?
7:14
